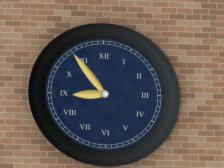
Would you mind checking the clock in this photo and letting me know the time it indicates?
8:54
